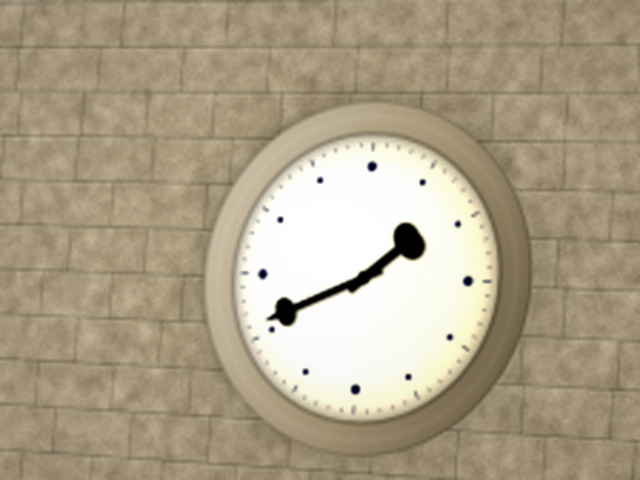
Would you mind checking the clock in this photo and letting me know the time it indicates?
1:41
